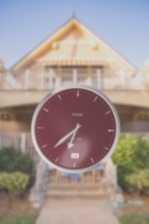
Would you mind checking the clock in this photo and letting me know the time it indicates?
6:38
